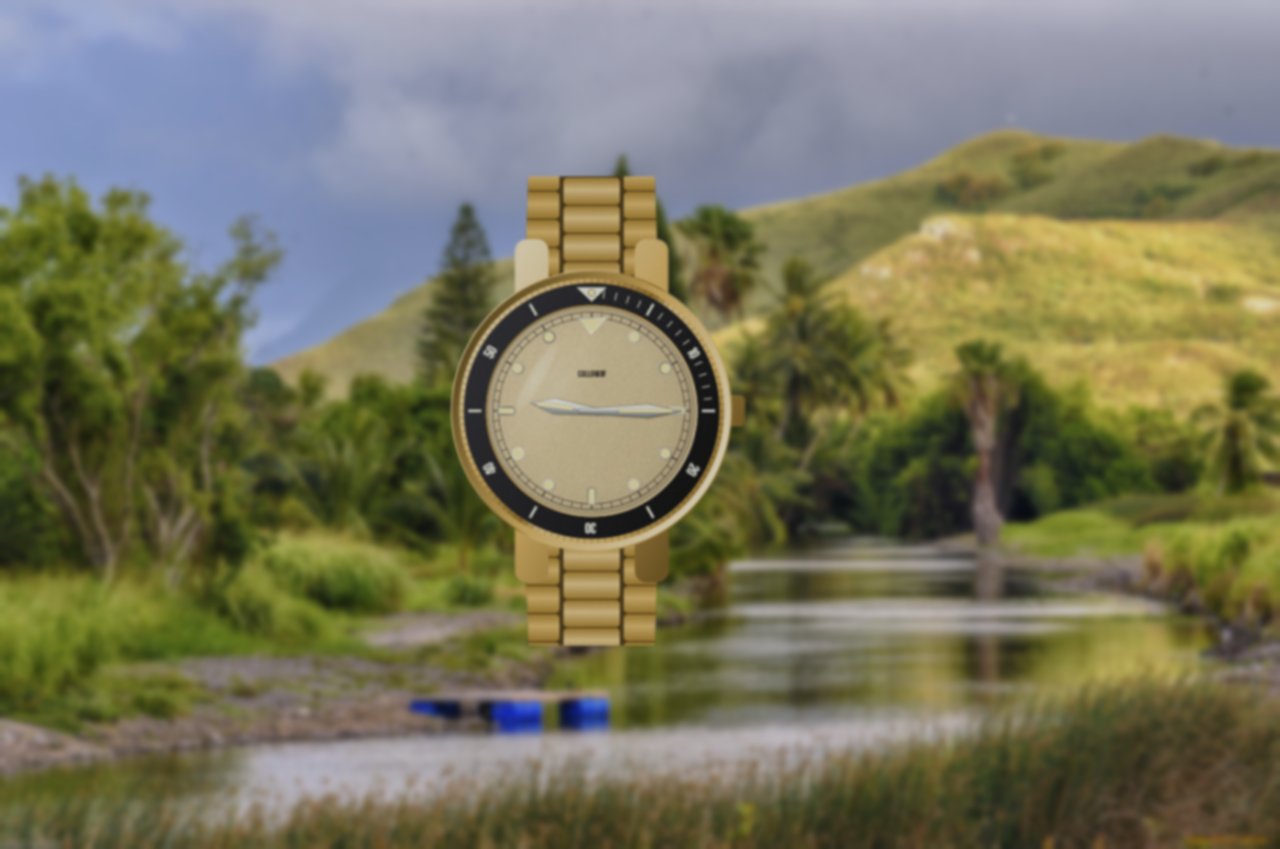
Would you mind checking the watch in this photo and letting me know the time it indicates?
9:15
